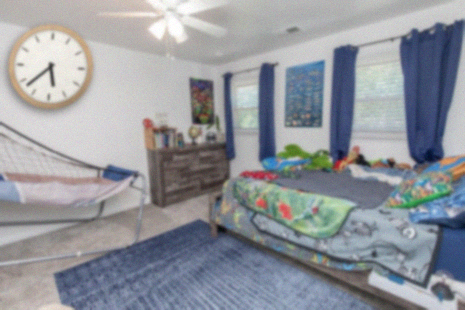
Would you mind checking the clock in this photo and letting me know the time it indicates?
5:38
